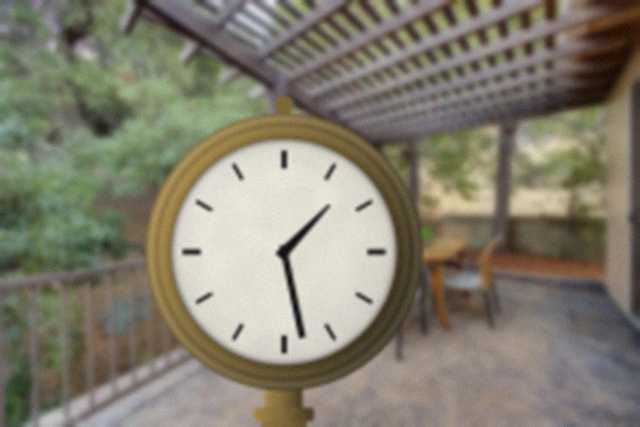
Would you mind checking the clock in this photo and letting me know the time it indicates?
1:28
